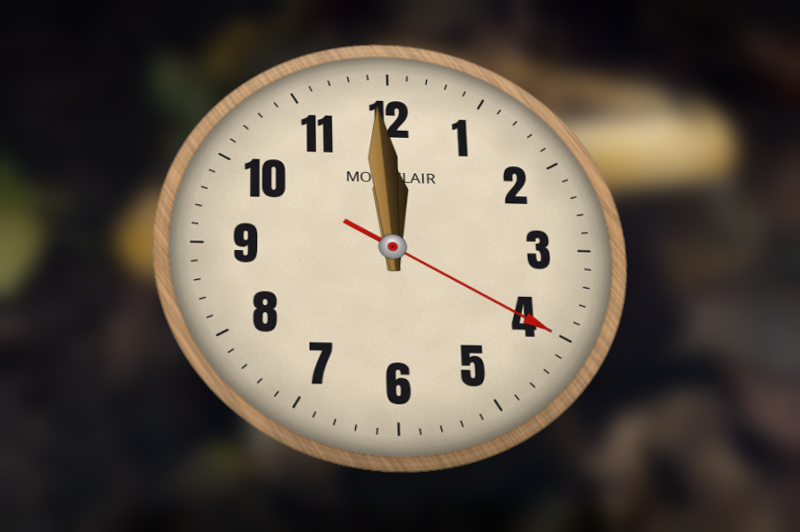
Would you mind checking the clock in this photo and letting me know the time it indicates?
11:59:20
